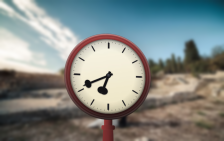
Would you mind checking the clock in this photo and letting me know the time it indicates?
6:41
